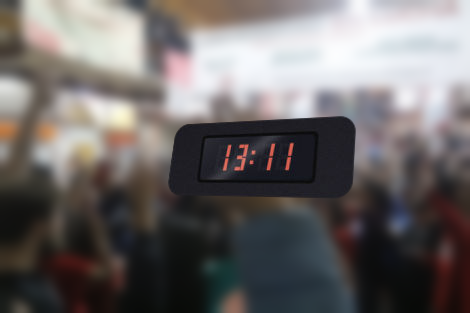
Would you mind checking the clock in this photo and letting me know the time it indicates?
13:11
